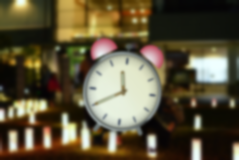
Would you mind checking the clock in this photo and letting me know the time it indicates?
11:40
